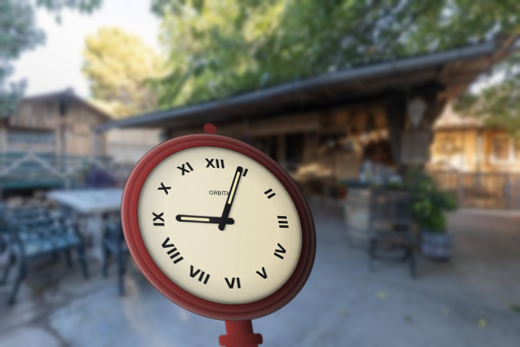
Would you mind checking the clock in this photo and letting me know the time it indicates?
9:04
